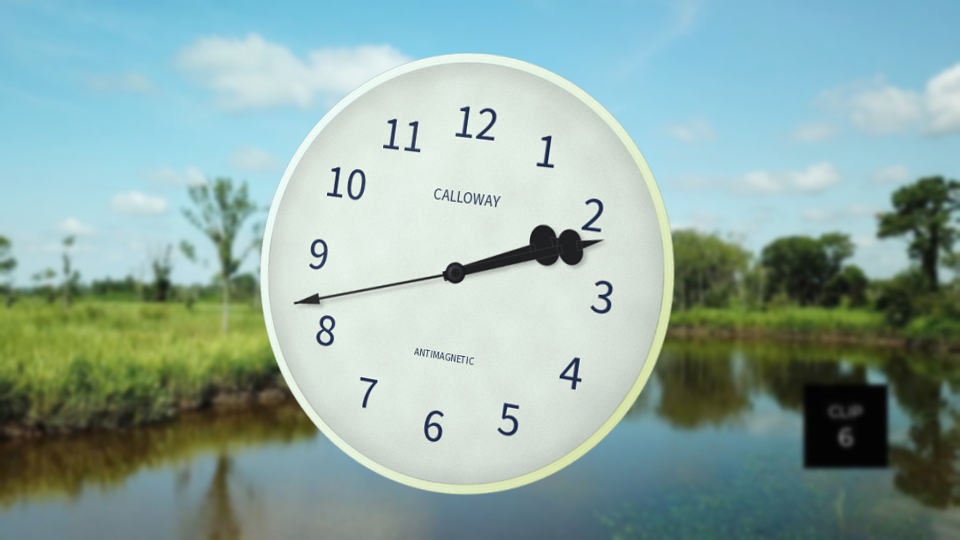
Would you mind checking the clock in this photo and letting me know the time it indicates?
2:11:42
